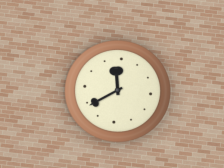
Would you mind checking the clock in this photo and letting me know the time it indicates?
11:39
